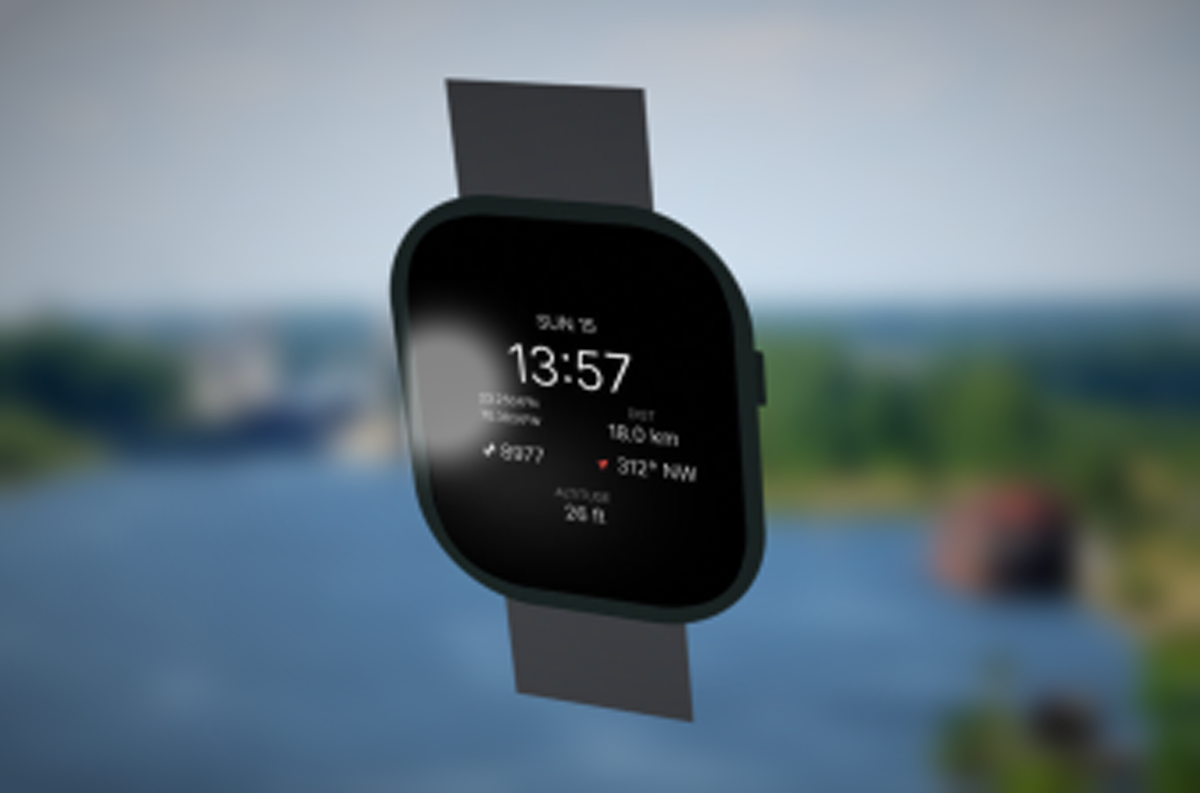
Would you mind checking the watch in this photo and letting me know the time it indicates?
13:57
